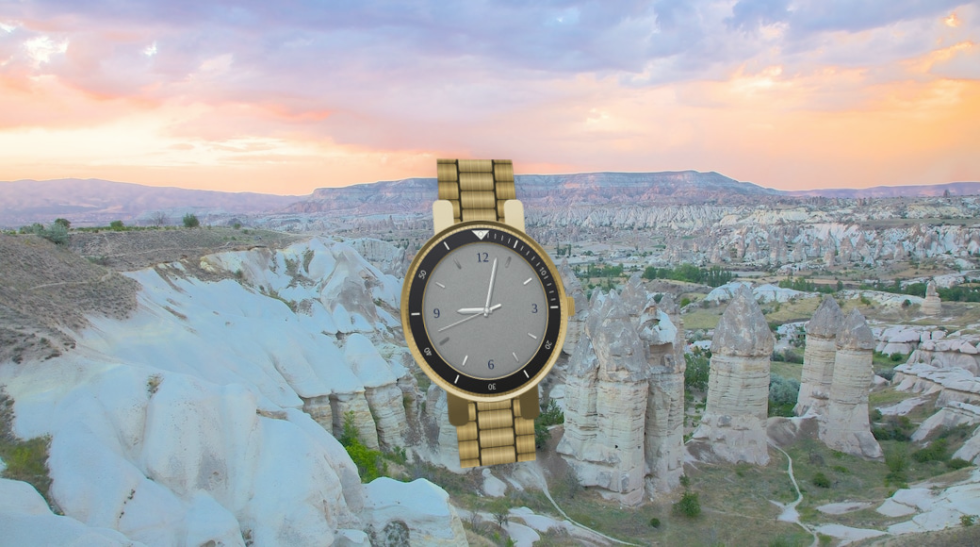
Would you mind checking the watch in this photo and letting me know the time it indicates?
9:02:42
